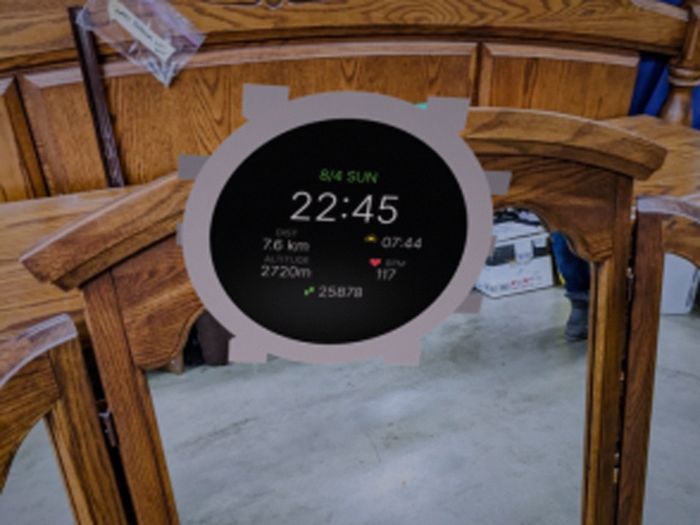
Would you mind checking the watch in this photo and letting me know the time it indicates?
22:45
